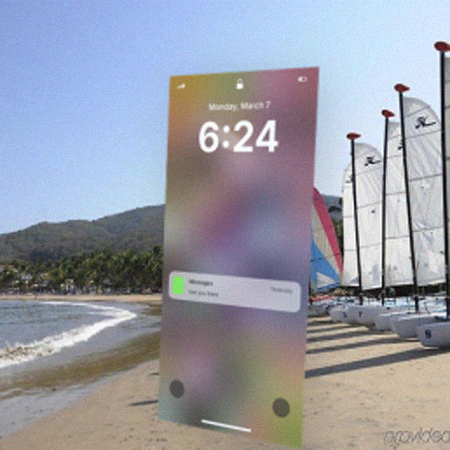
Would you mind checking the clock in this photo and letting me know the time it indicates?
6:24
